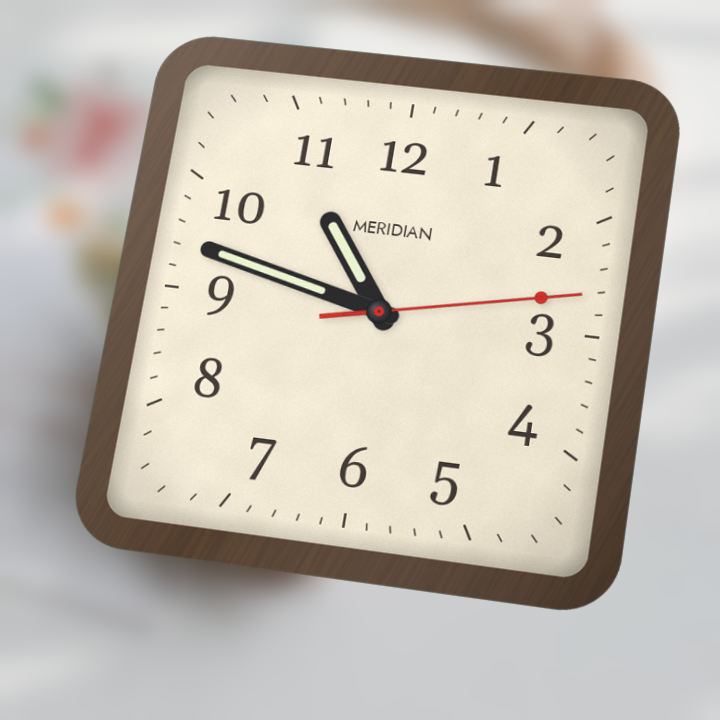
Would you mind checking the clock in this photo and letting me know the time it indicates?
10:47:13
